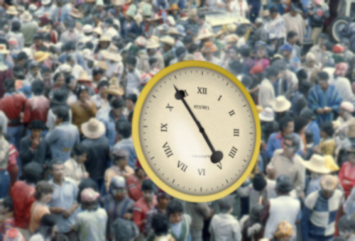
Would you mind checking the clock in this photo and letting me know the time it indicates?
4:54
